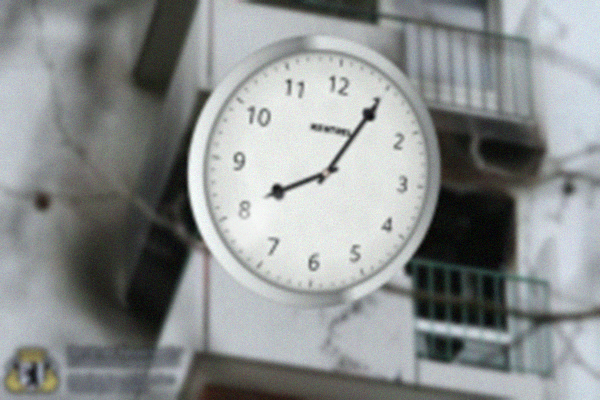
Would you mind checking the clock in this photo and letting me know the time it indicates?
8:05
